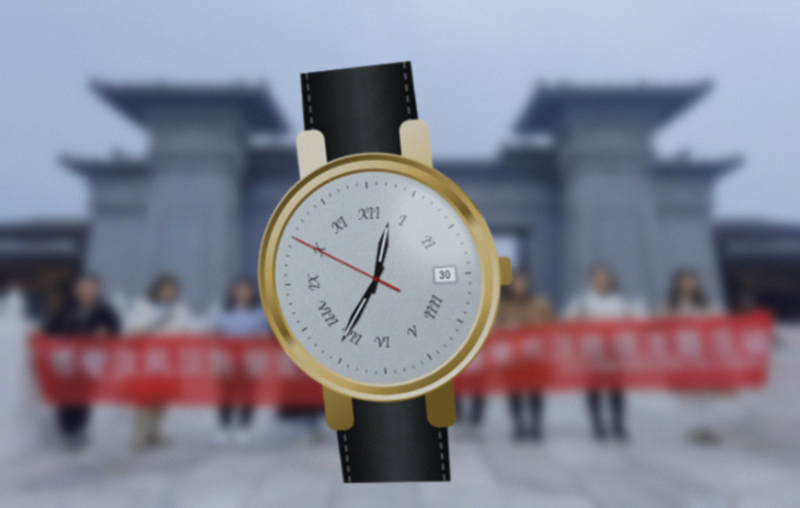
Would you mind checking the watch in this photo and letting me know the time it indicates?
12:35:50
